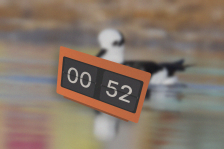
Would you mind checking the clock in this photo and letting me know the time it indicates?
0:52
